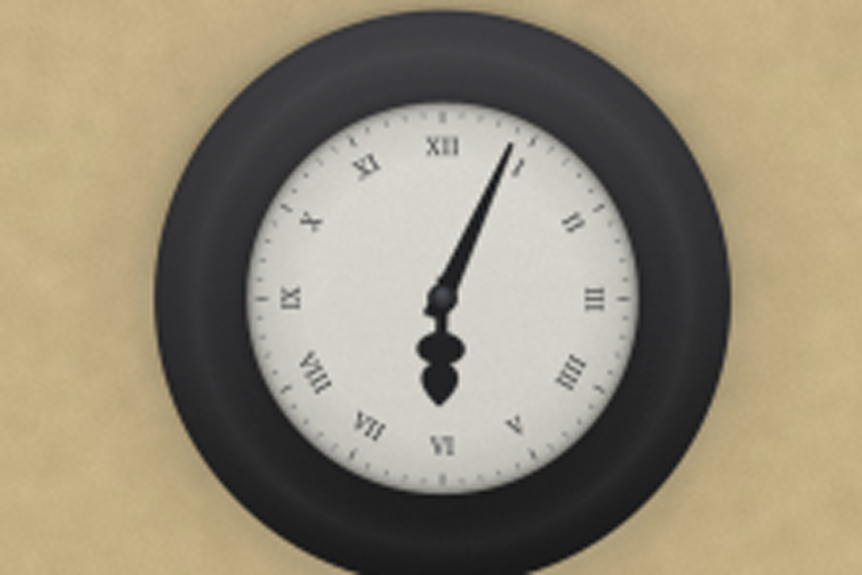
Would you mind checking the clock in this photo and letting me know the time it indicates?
6:04
